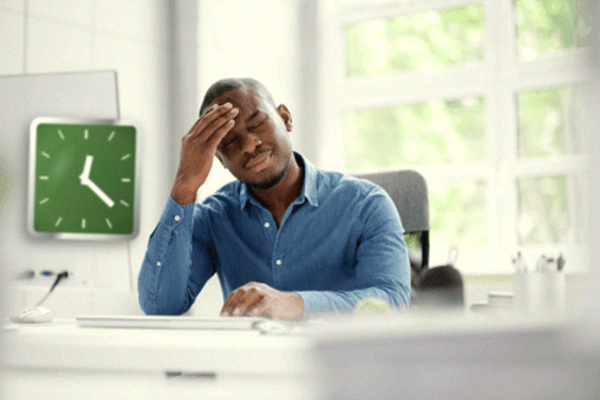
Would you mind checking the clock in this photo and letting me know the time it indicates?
12:22
